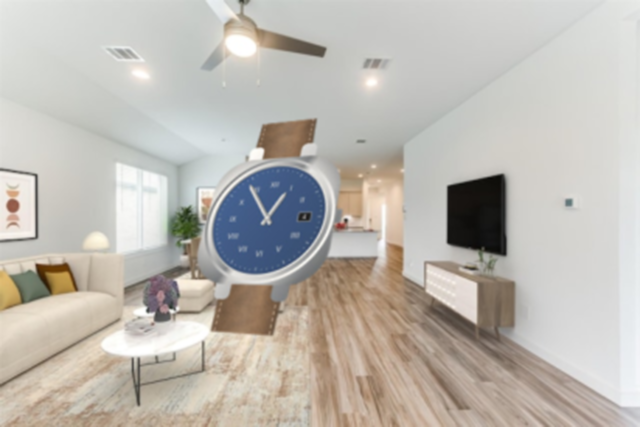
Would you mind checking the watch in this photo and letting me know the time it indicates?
12:54
